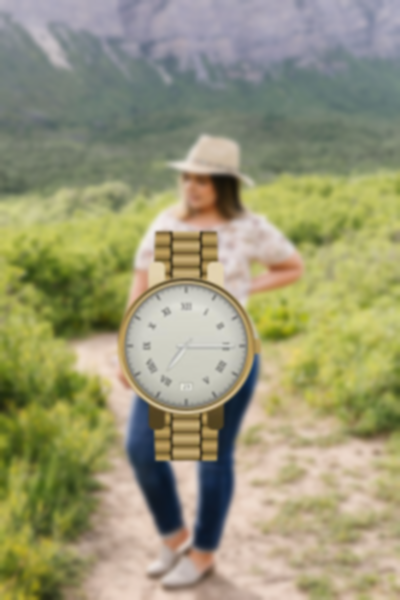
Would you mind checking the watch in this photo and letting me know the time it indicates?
7:15
